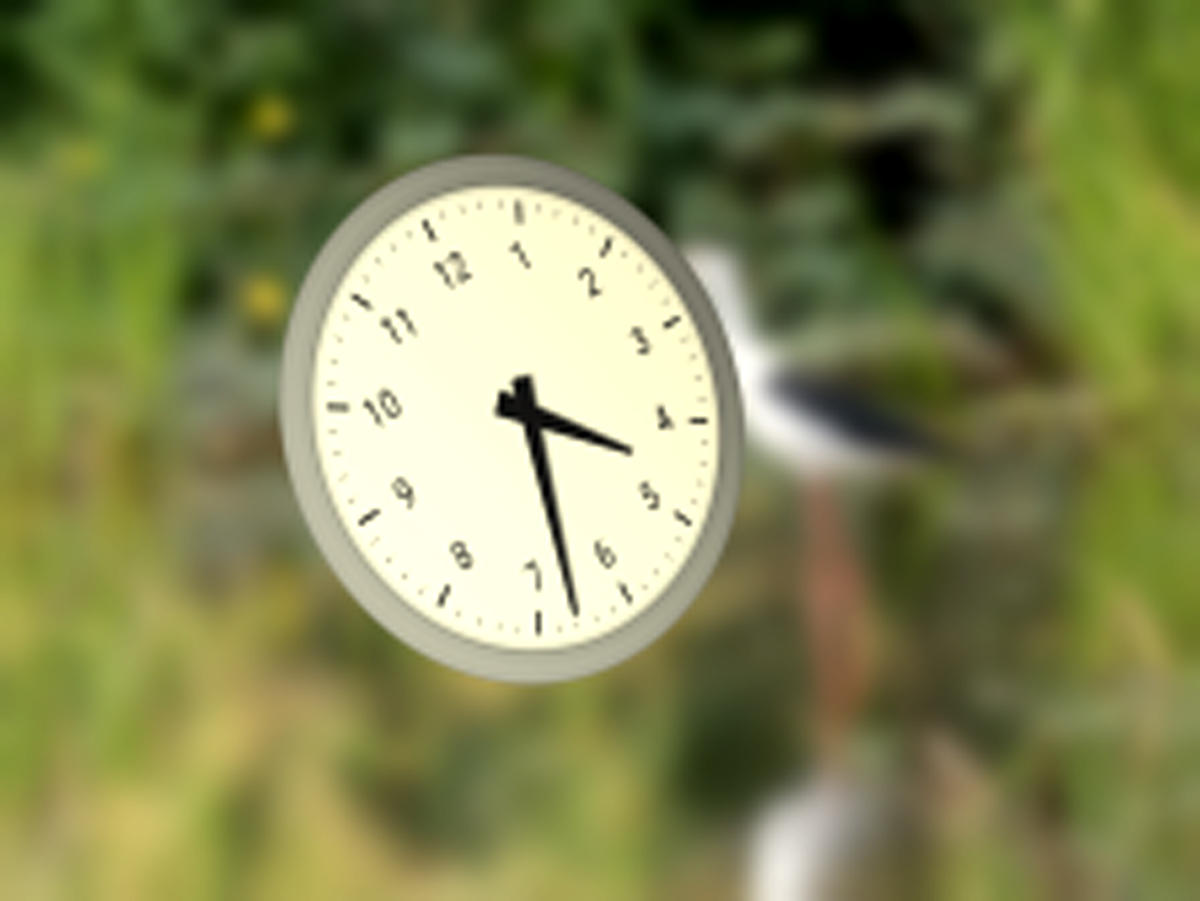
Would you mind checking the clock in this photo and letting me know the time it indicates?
4:33
